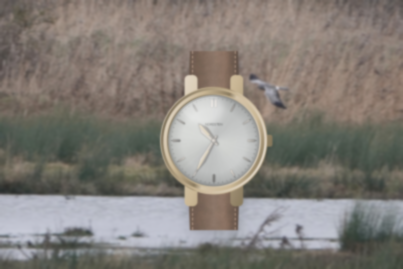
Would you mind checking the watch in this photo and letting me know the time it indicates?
10:35
